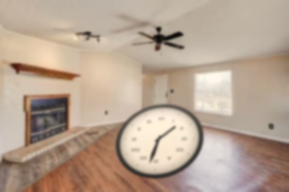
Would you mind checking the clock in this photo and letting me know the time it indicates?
1:32
